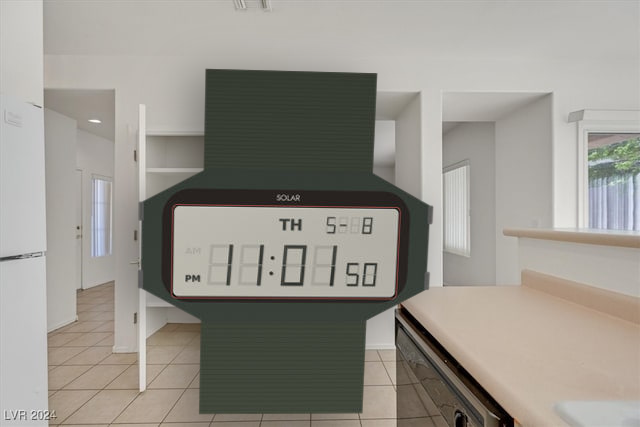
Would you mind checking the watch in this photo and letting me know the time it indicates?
11:01:50
